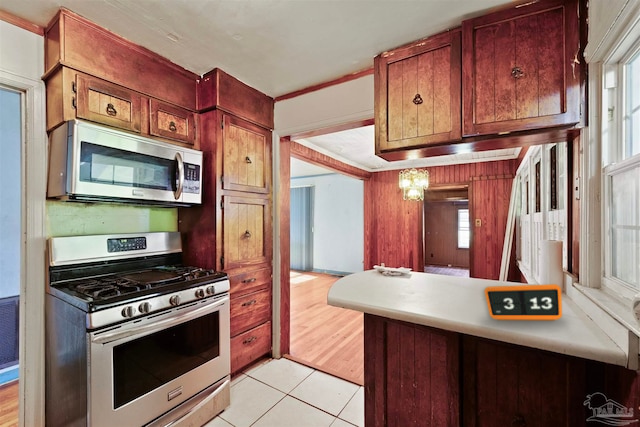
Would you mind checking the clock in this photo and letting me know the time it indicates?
3:13
